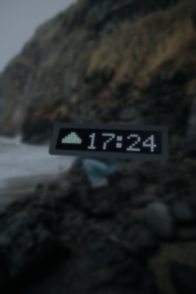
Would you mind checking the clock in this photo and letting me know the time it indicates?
17:24
